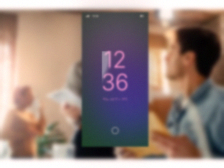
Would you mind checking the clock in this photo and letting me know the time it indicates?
12:36
